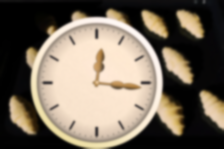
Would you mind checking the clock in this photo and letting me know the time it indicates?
12:16
